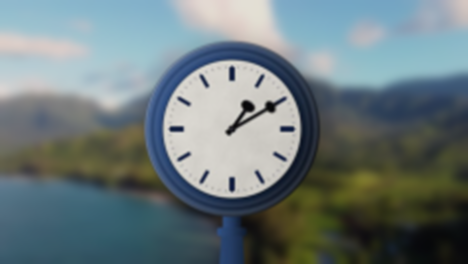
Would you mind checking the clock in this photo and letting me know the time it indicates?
1:10
